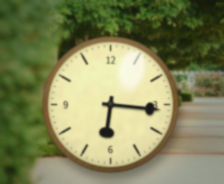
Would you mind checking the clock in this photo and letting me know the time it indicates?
6:16
